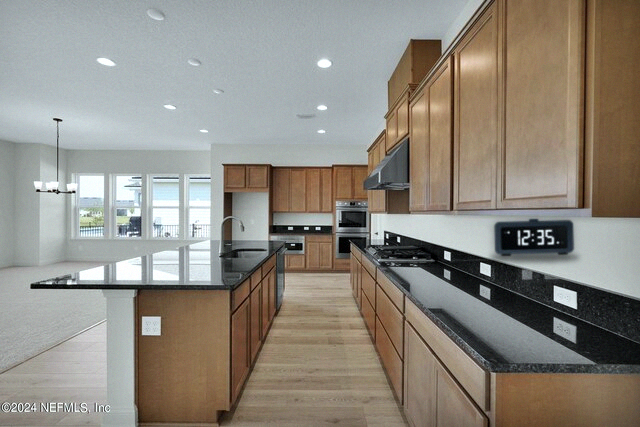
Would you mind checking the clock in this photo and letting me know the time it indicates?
12:35
